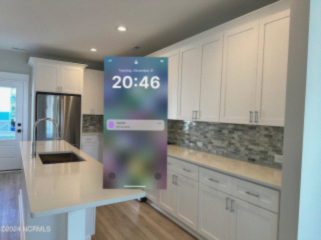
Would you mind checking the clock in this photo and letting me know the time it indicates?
20:46
